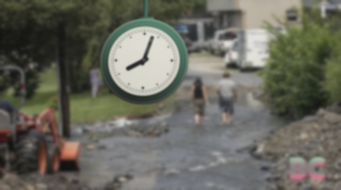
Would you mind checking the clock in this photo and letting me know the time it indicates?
8:03
